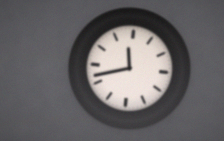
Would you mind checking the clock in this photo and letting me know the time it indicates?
11:42
